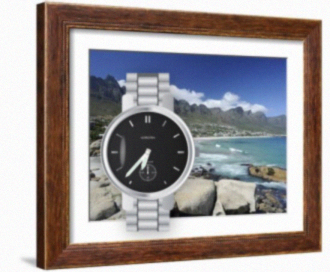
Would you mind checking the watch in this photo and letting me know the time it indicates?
6:37
